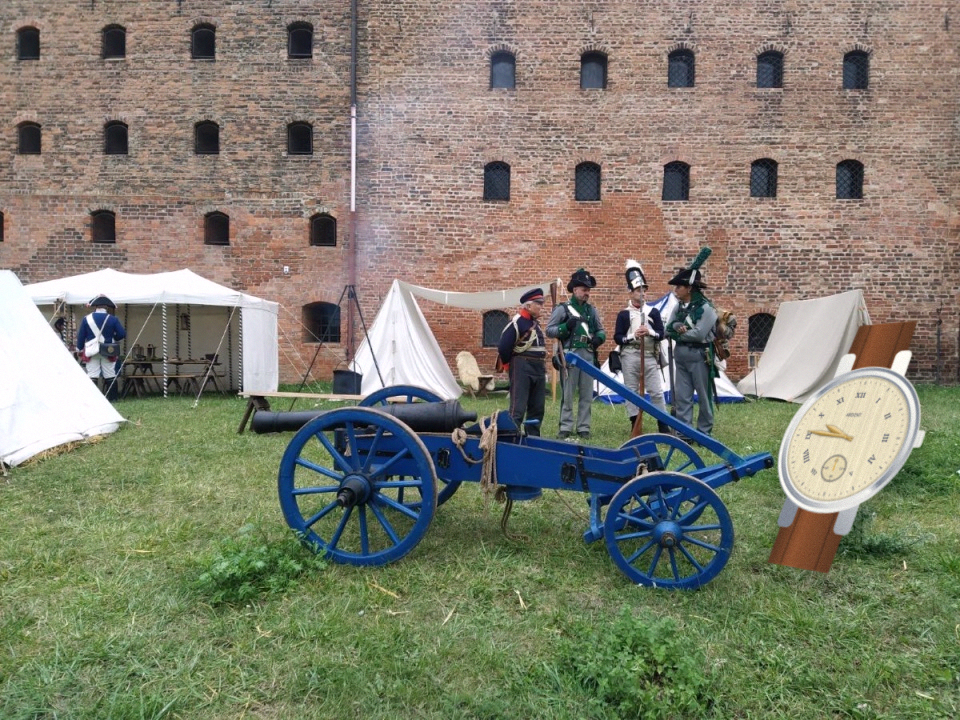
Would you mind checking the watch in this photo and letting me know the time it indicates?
9:46
